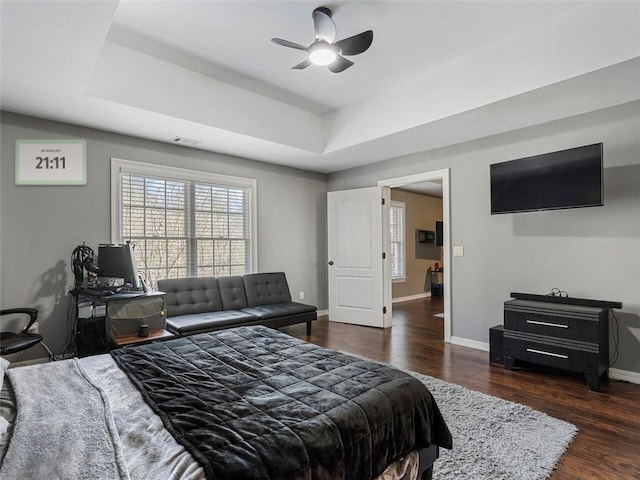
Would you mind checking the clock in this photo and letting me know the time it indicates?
21:11
